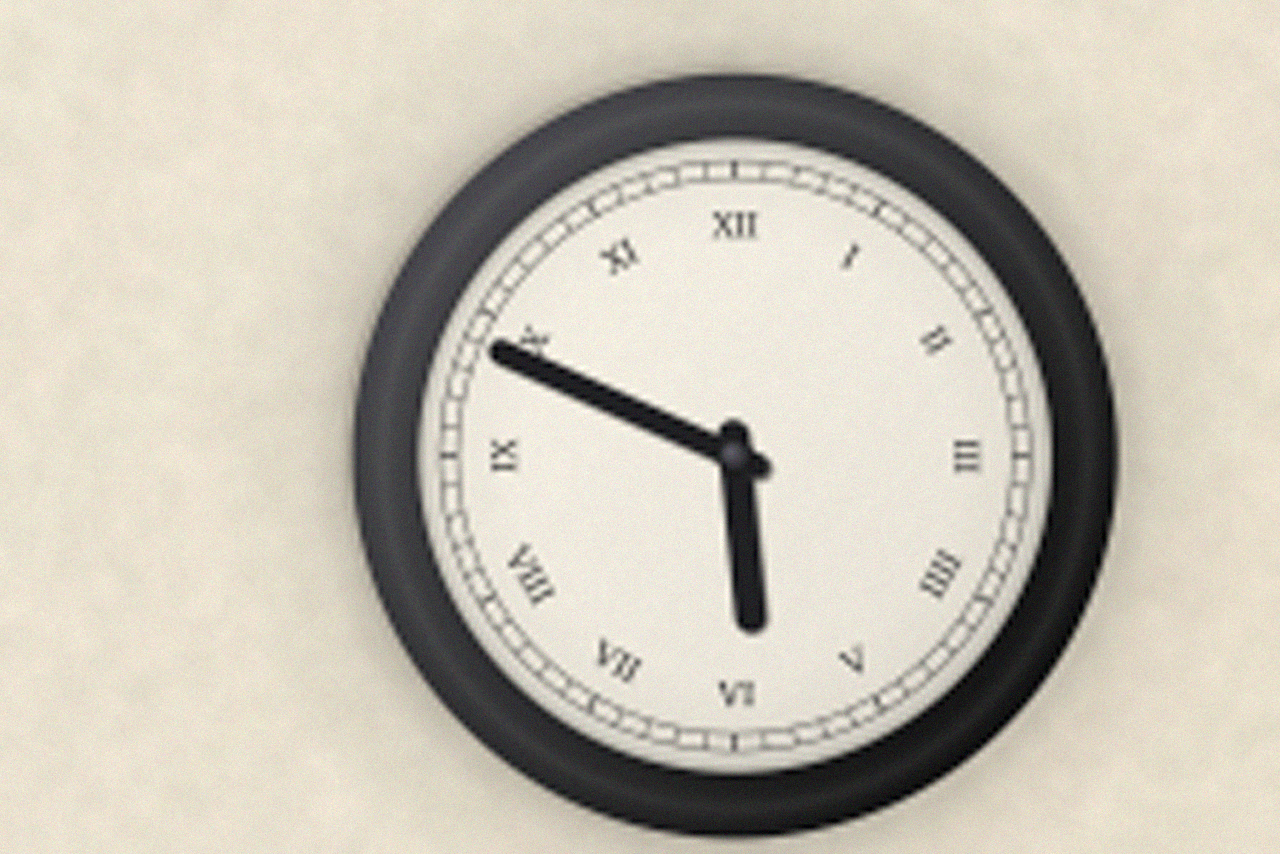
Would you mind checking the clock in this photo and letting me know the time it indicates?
5:49
